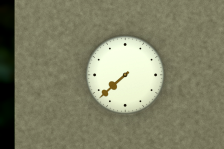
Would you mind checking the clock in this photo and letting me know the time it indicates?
7:38
